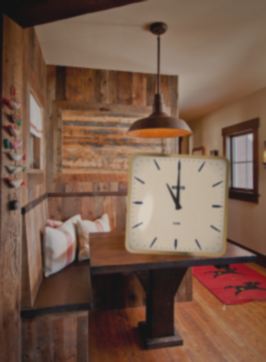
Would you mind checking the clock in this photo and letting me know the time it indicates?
11:00
